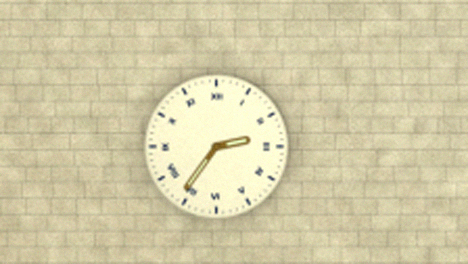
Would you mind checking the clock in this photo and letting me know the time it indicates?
2:36
